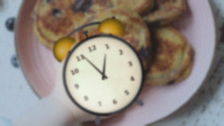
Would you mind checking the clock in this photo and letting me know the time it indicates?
12:56
